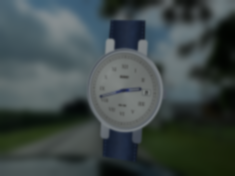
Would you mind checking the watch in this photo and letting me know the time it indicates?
2:42
